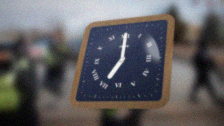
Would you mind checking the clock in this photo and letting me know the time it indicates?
7:00
